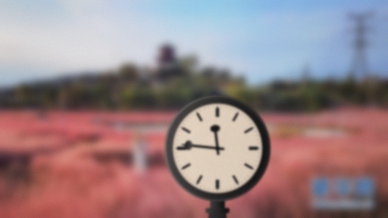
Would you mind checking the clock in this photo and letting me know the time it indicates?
11:46
